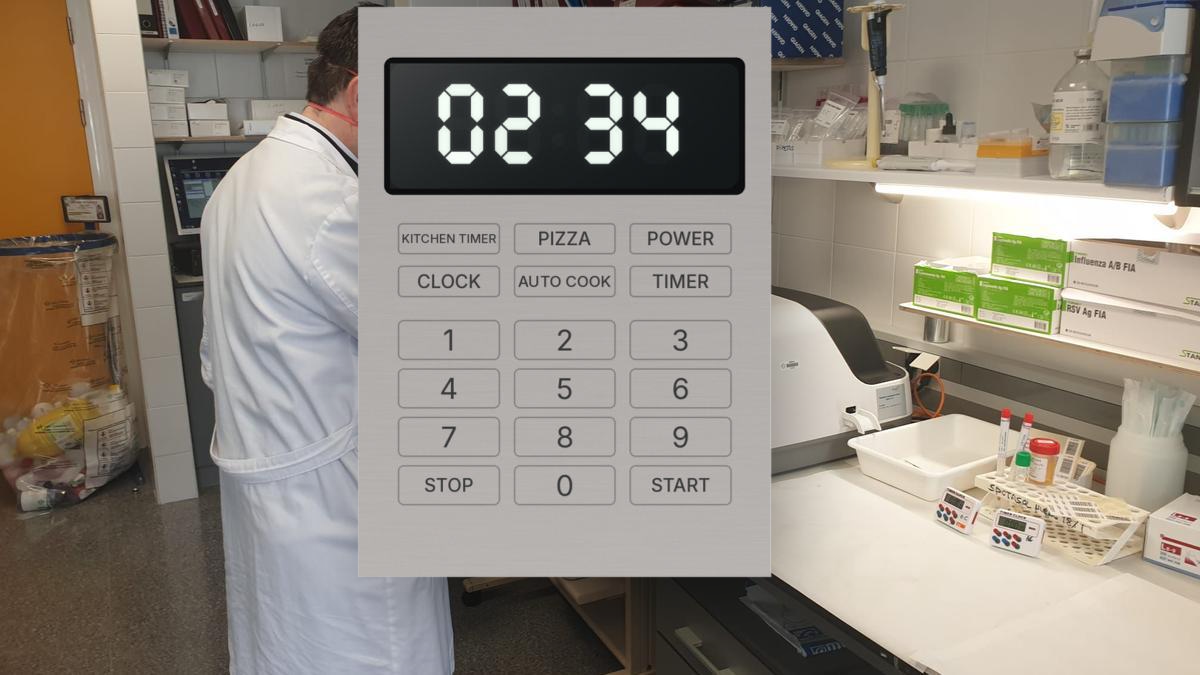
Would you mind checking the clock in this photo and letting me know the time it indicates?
2:34
